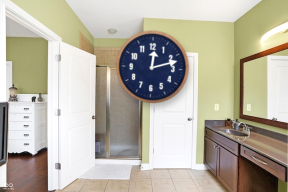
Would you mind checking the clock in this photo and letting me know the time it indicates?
12:12
